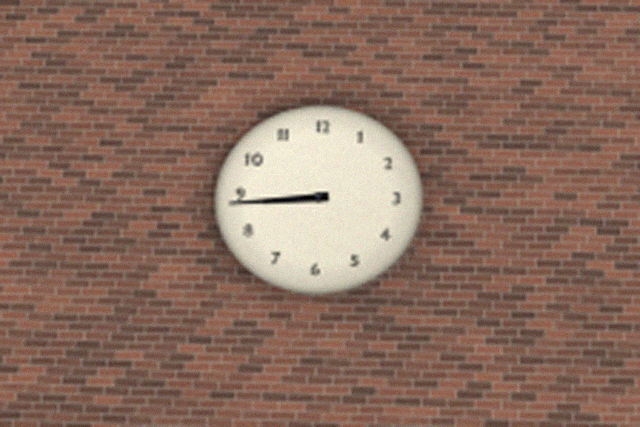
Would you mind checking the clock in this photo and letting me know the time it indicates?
8:44
